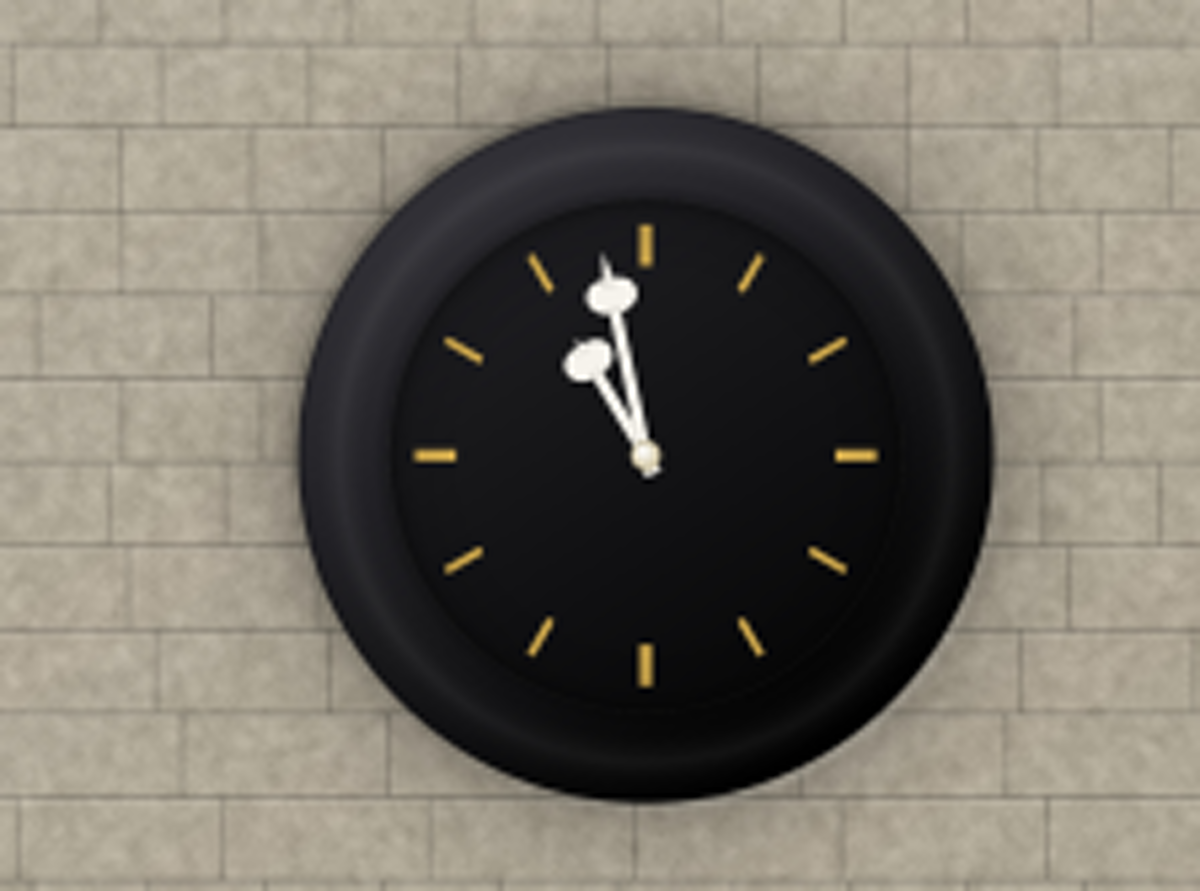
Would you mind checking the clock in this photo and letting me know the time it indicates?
10:58
